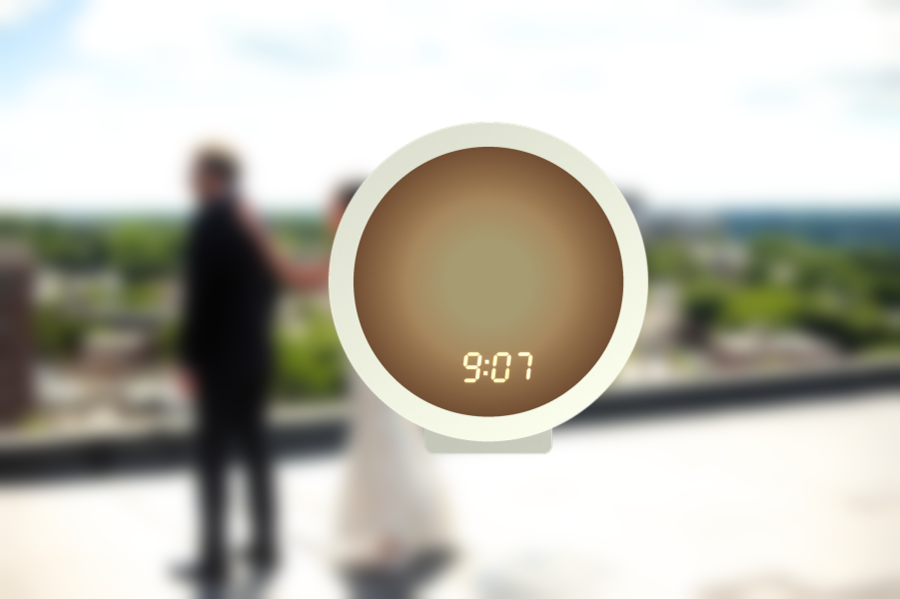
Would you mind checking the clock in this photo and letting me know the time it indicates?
9:07
